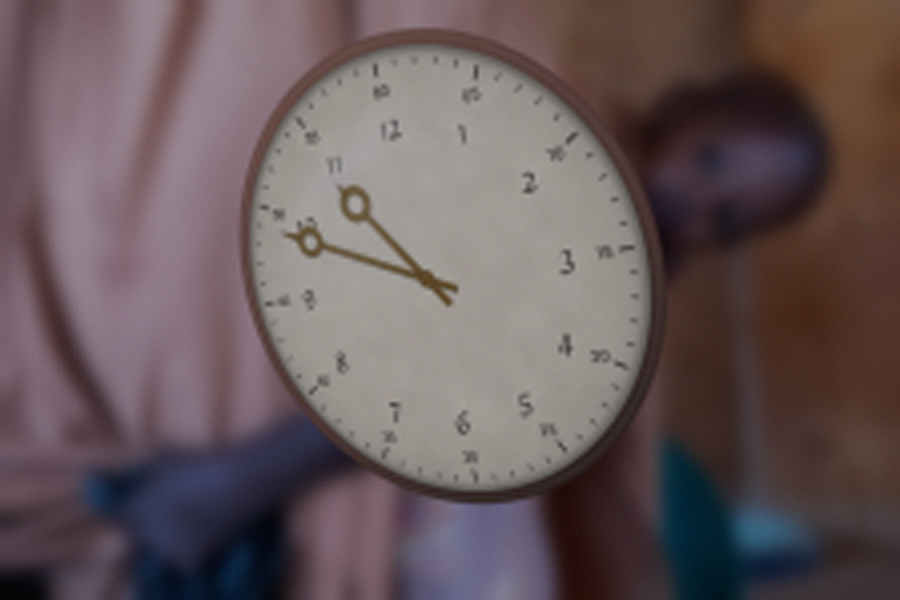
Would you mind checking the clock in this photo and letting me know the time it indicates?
10:49
